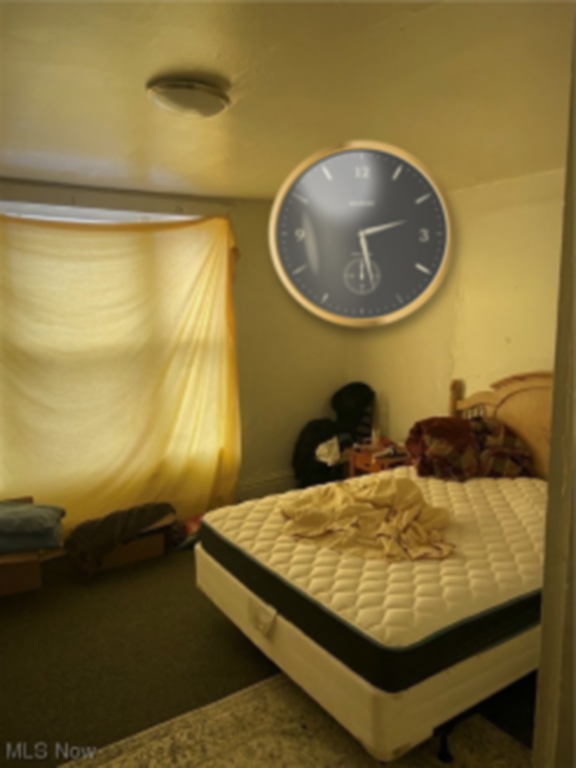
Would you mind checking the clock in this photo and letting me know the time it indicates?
2:28
